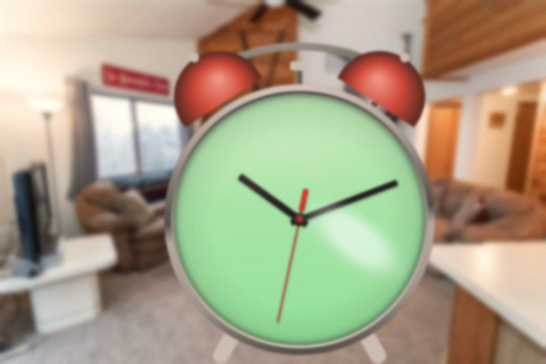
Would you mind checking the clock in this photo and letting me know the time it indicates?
10:11:32
